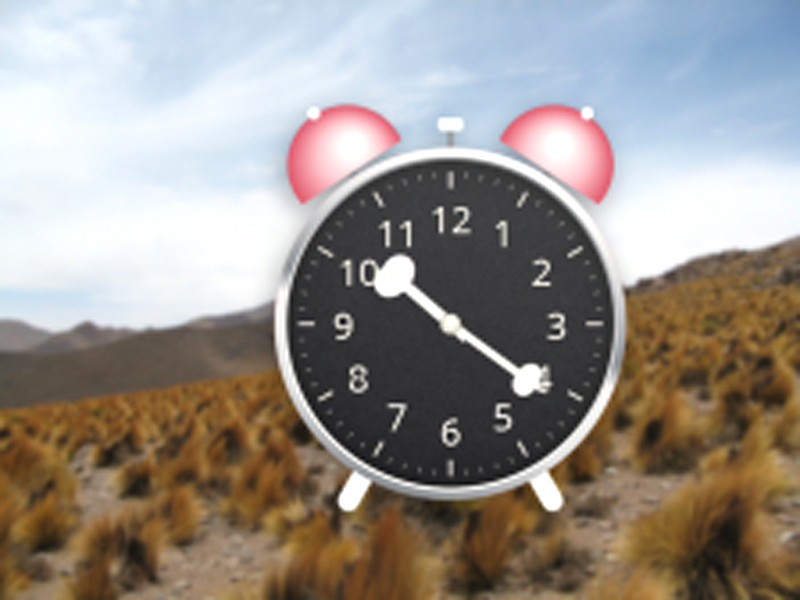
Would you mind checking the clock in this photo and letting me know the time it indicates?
10:21
